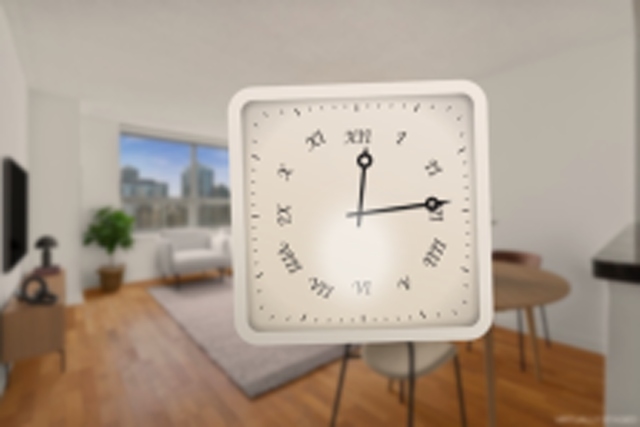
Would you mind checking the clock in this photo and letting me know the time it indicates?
12:14
